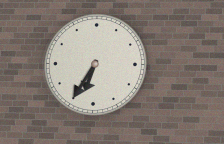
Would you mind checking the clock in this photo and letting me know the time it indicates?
6:35
